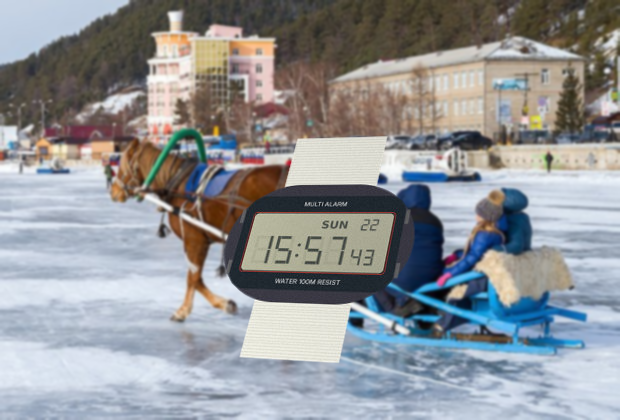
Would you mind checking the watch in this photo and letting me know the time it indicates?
15:57:43
